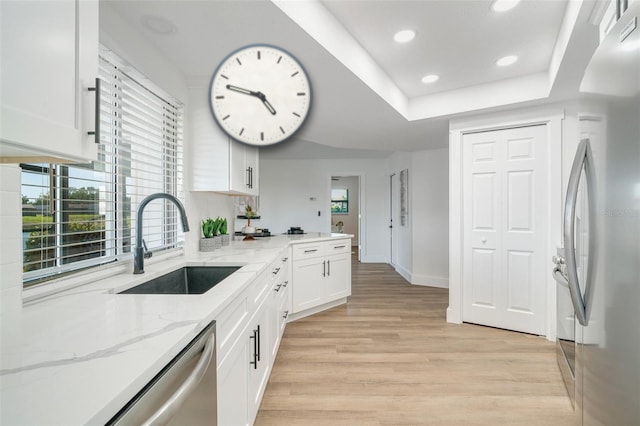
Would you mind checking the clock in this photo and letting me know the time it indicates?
4:48
